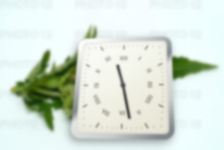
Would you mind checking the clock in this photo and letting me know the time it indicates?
11:28
